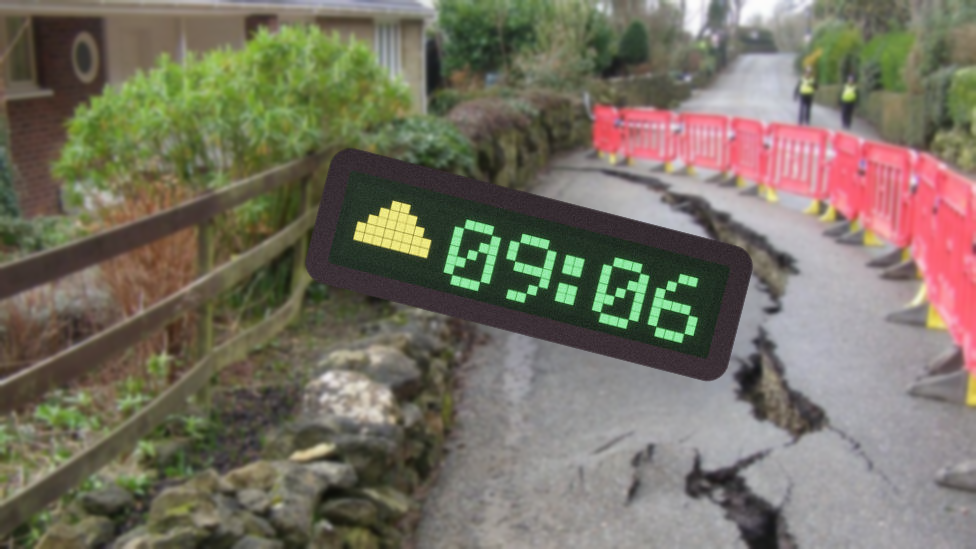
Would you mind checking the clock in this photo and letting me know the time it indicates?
9:06
